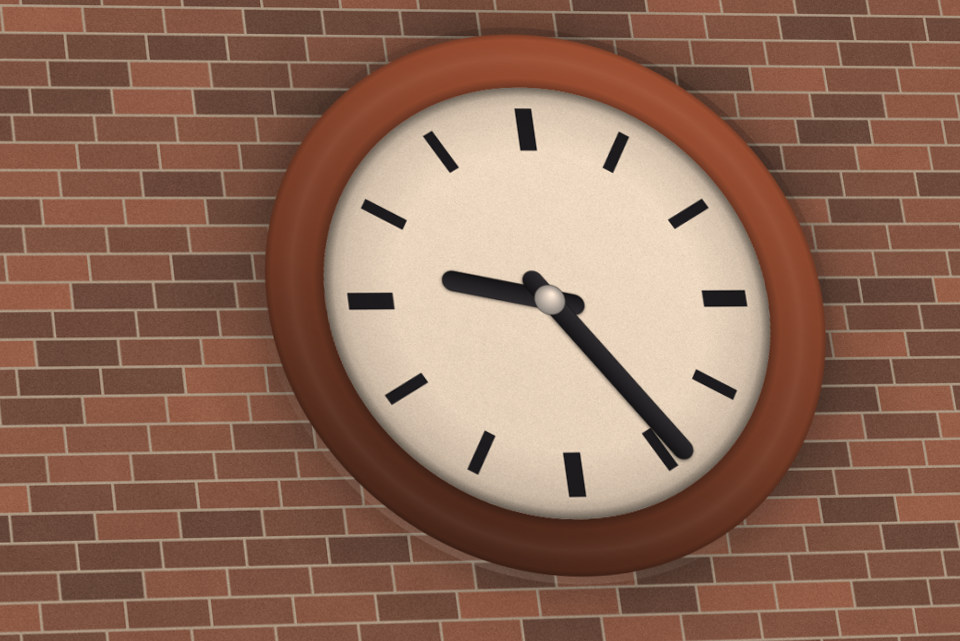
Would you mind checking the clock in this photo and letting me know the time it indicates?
9:24
